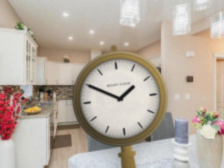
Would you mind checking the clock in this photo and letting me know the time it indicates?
1:50
